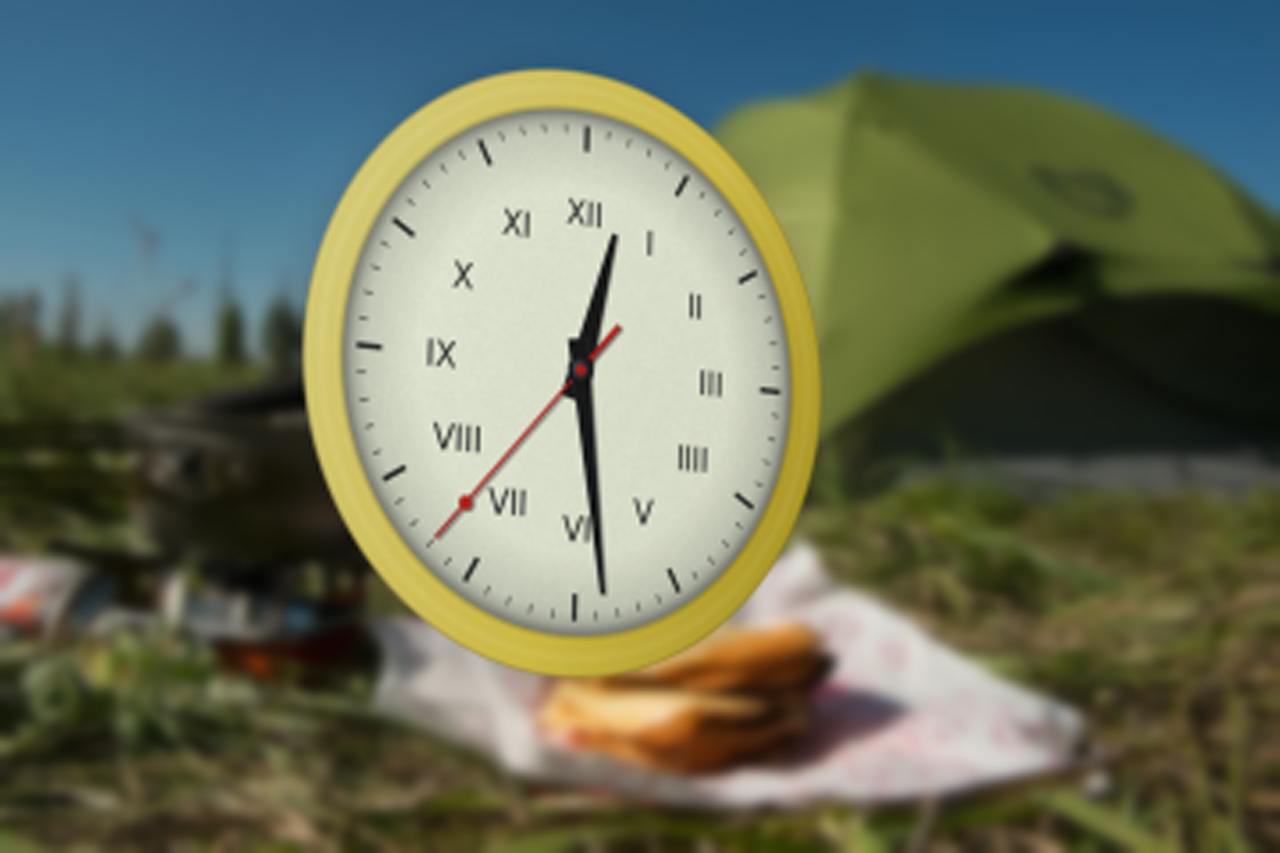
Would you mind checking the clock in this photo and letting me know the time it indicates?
12:28:37
